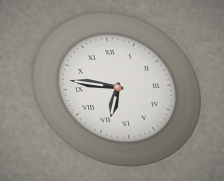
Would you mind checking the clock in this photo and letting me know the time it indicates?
6:47
